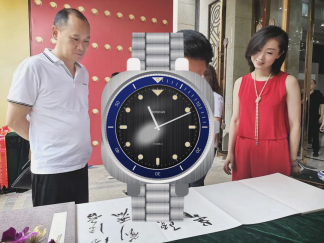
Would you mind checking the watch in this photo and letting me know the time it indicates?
11:11
